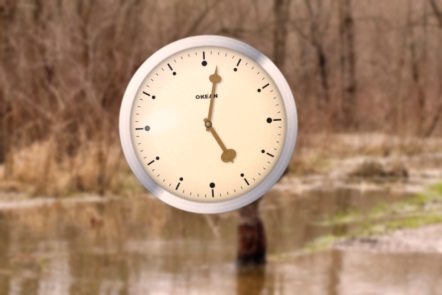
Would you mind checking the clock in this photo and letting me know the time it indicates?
5:02
